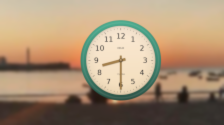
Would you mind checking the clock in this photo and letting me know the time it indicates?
8:30
